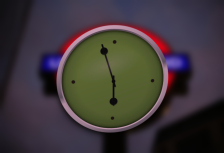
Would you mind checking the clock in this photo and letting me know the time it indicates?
5:57
